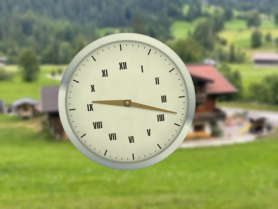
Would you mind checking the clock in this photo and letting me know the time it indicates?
9:18
